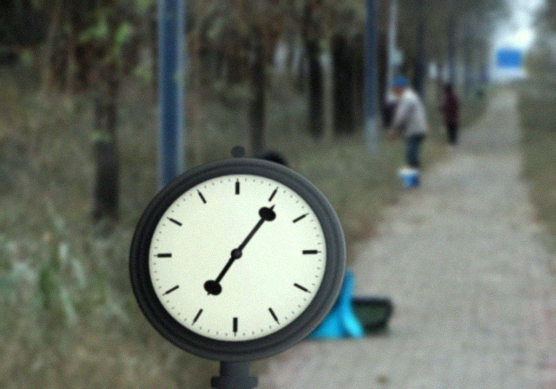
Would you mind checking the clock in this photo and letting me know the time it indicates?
7:06
